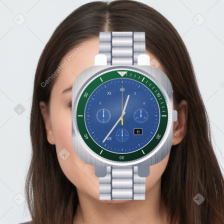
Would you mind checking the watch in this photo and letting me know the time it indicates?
12:36
